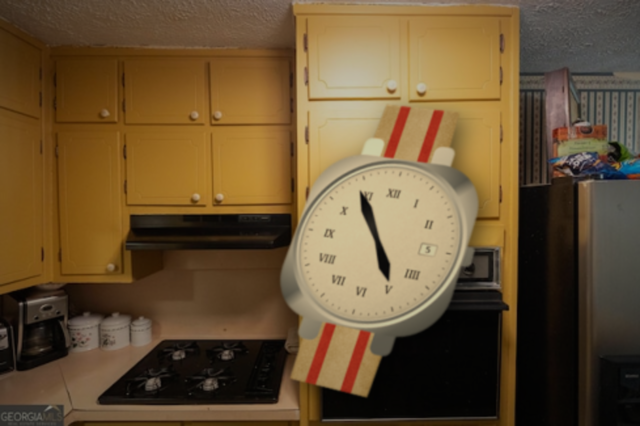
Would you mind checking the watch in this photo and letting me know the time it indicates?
4:54
